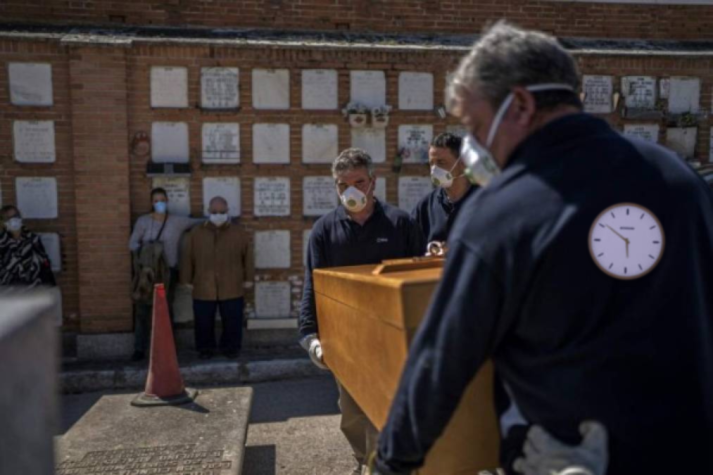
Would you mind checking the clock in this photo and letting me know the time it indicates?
5:51
